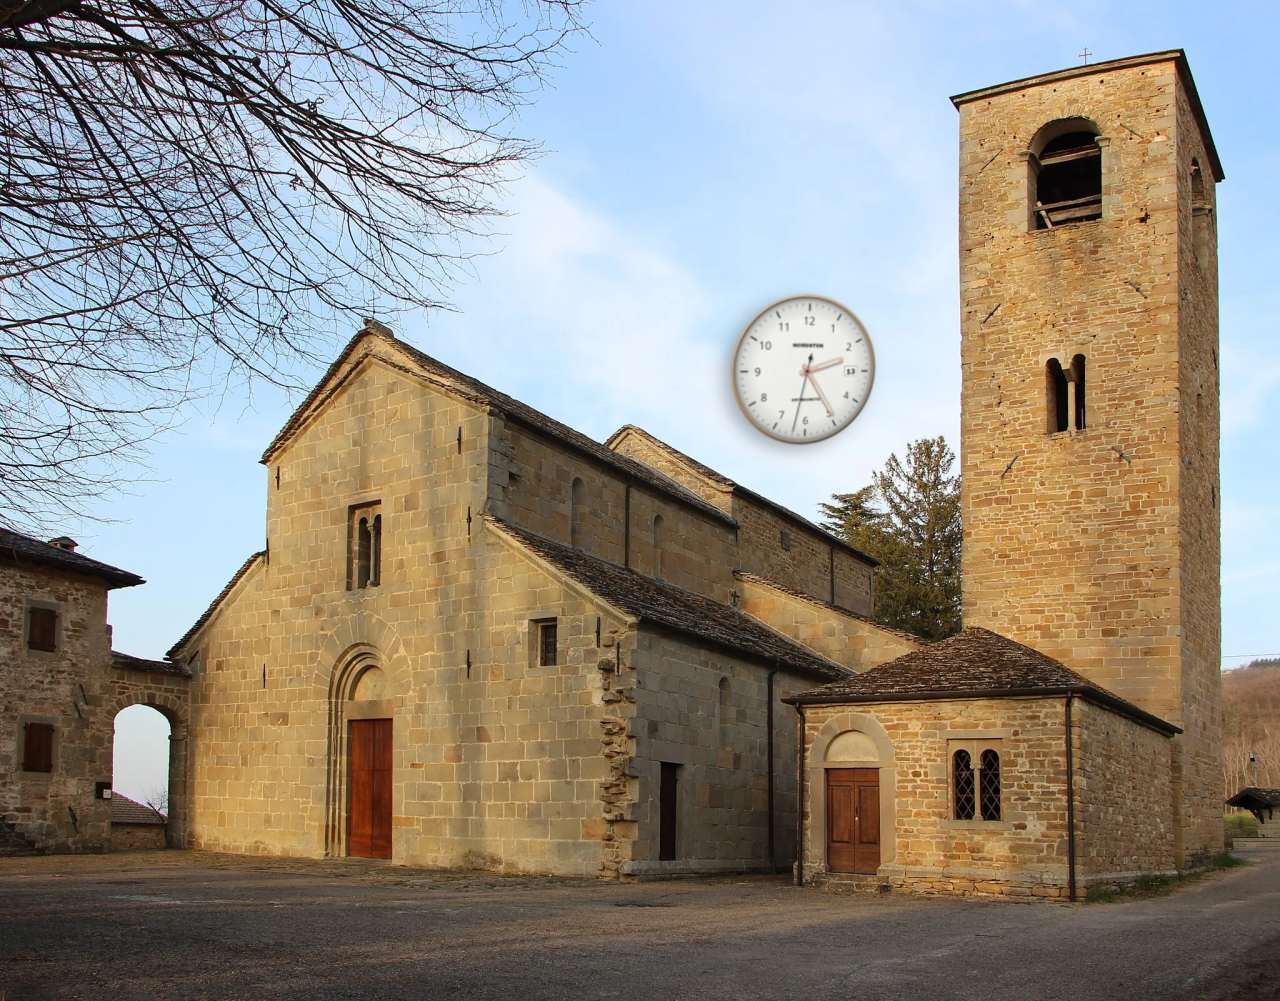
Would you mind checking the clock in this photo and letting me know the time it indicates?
2:24:32
